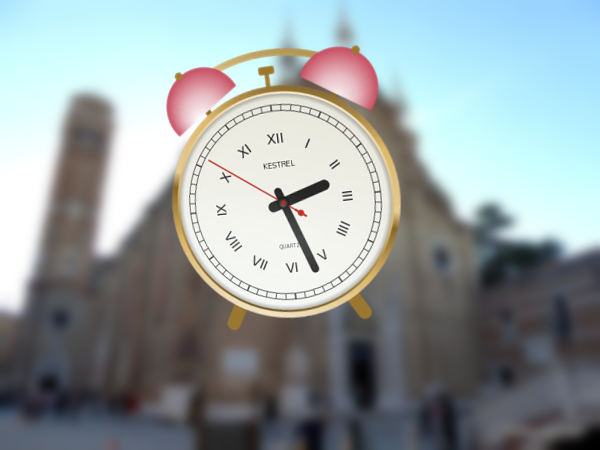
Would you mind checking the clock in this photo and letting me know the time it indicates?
2:26:51
